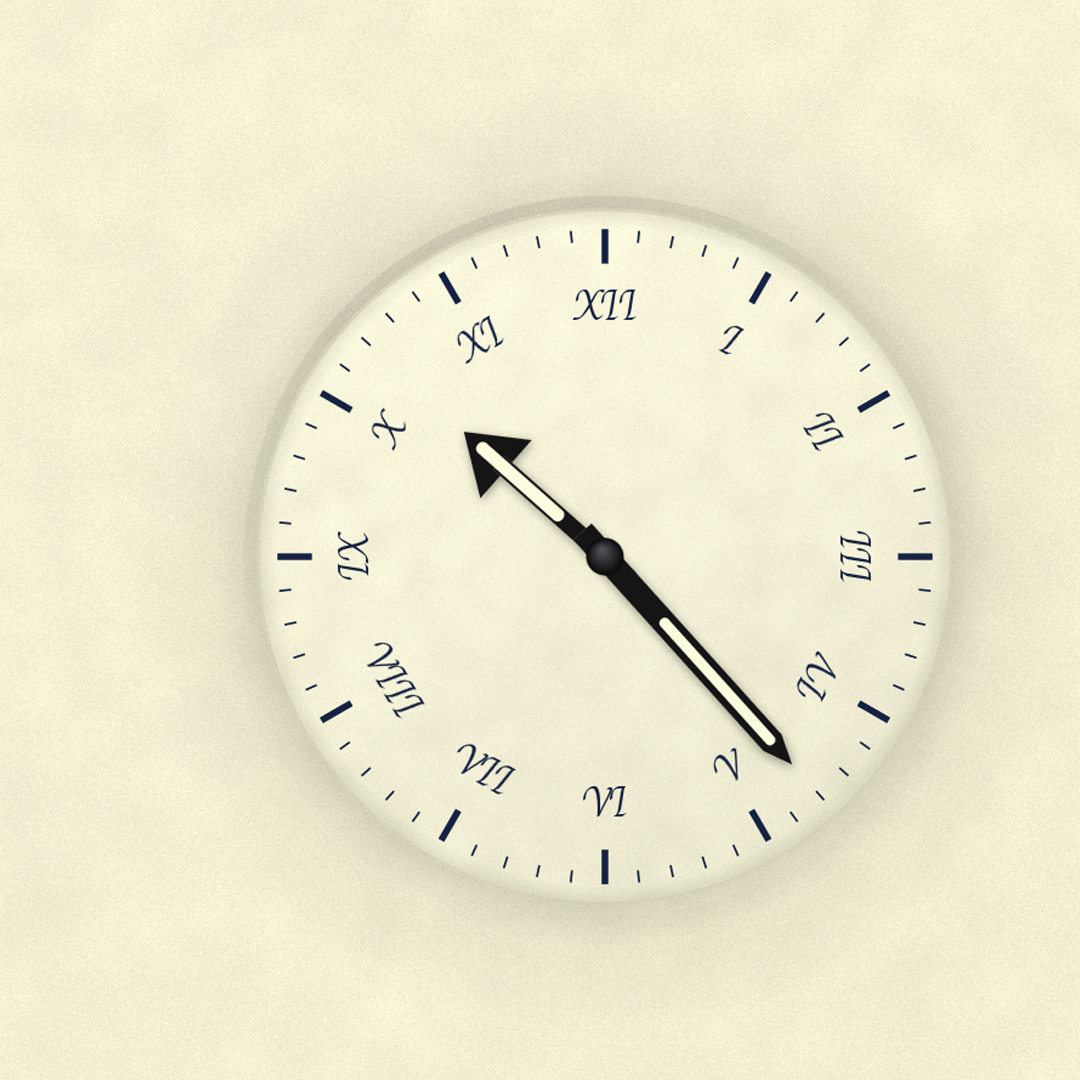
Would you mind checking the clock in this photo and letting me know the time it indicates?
10:23
